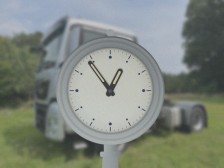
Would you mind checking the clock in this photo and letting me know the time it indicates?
12:54
